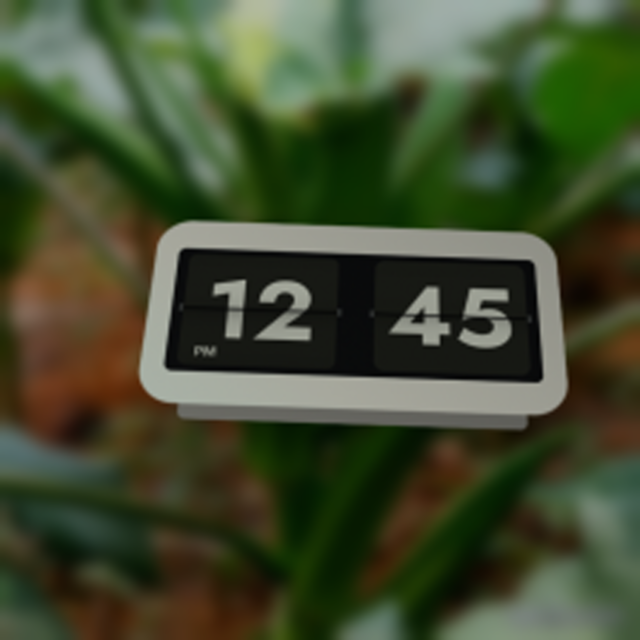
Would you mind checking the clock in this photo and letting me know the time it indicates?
12:45
